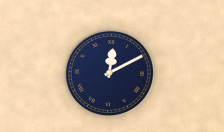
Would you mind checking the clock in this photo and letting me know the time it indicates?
12:10
